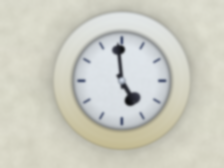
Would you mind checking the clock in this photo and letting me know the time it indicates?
4:59
